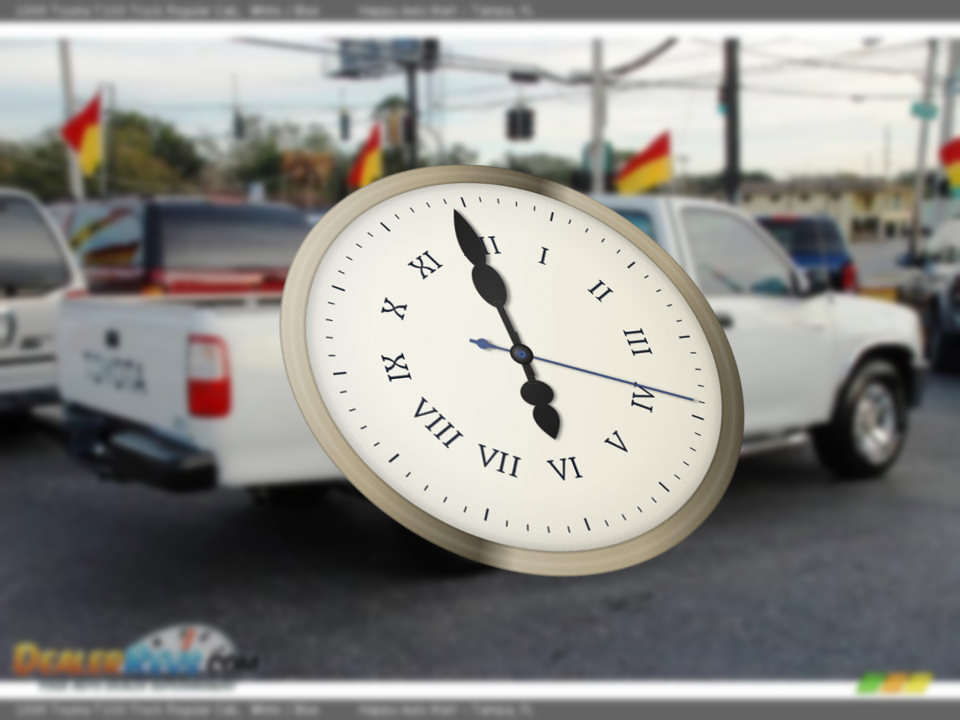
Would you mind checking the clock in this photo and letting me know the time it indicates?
5:59:19
